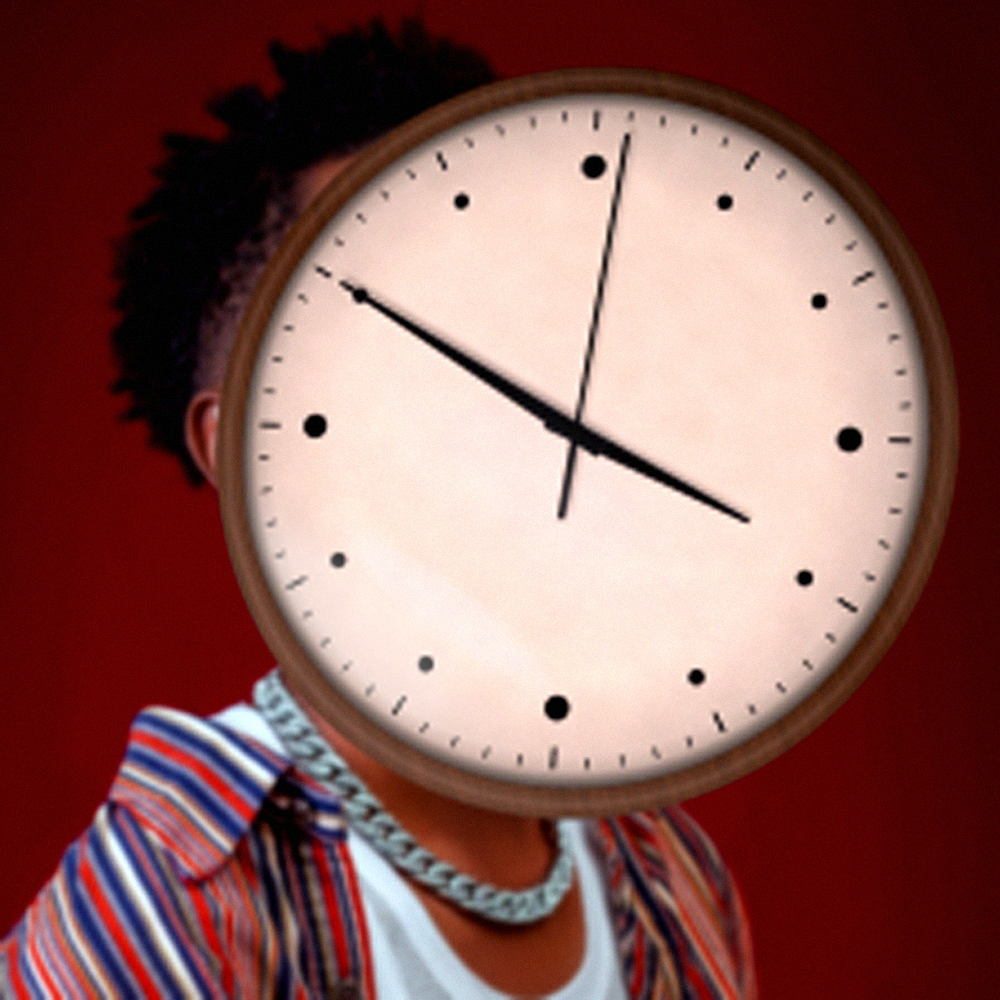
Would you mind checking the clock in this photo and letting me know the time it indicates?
3:50:01
